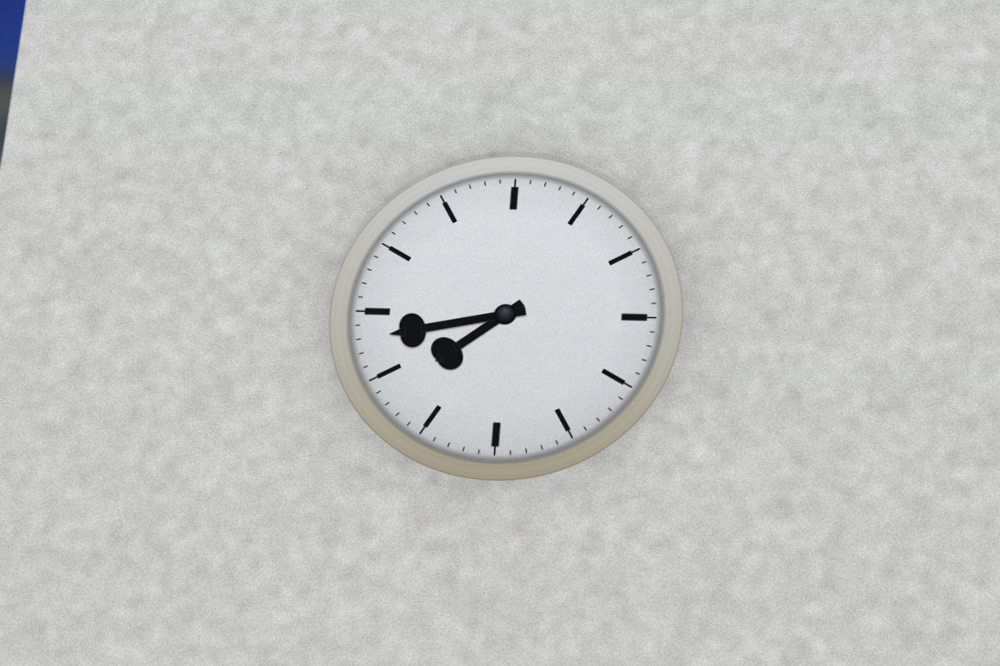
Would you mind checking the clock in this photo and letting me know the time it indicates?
7:43
